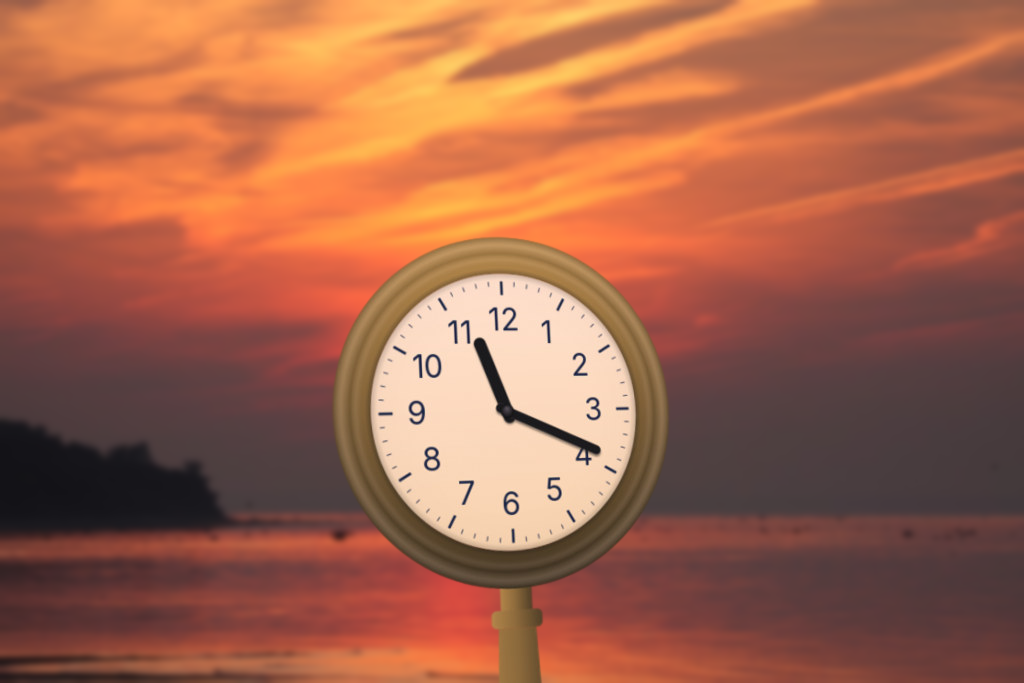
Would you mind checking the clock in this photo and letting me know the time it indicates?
11:19
